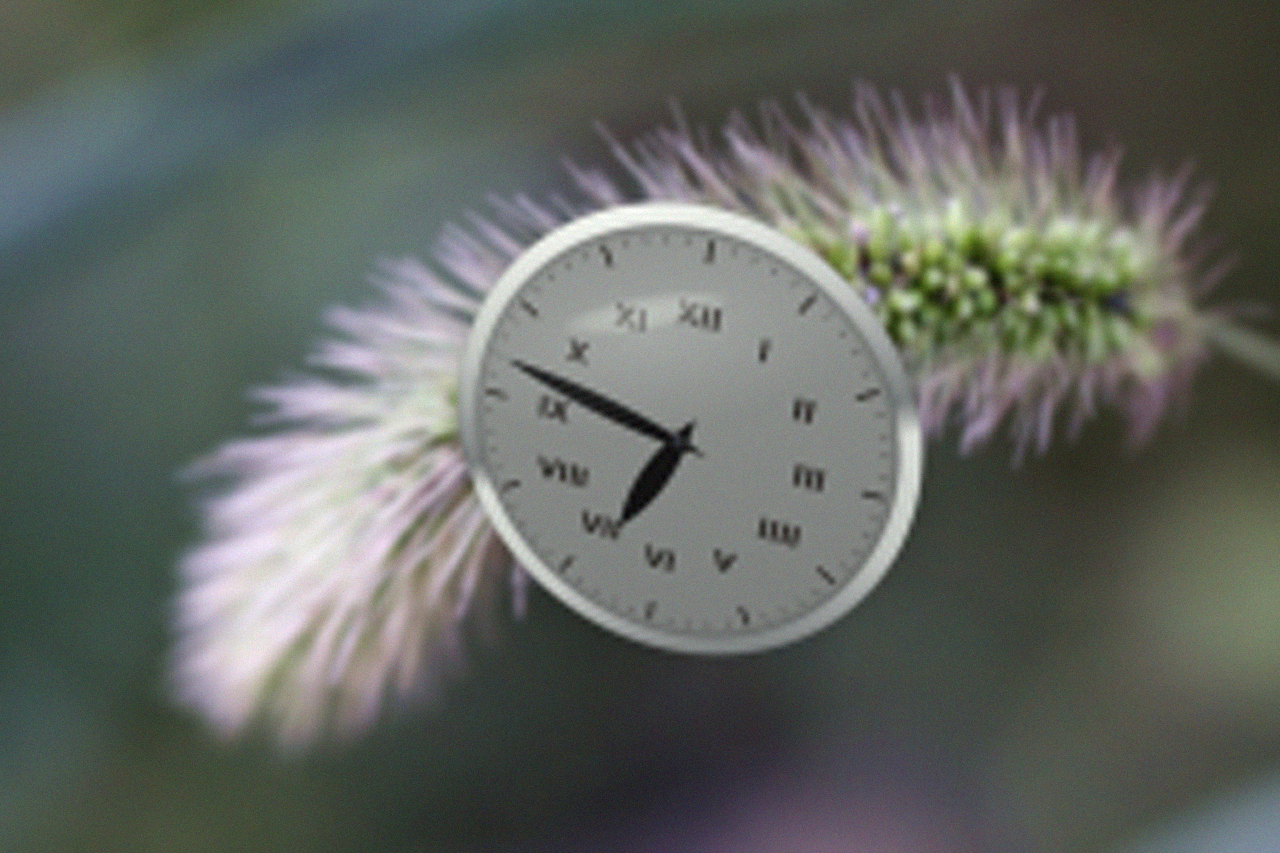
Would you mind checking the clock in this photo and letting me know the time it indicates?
6:47
